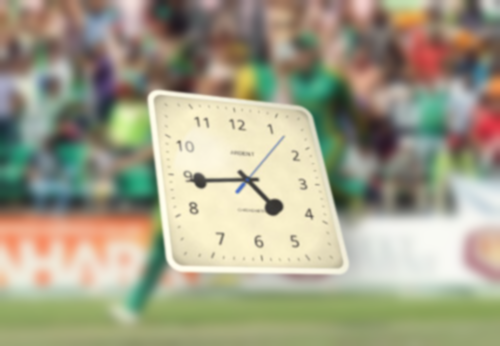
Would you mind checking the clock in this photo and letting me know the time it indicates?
4:44:07
